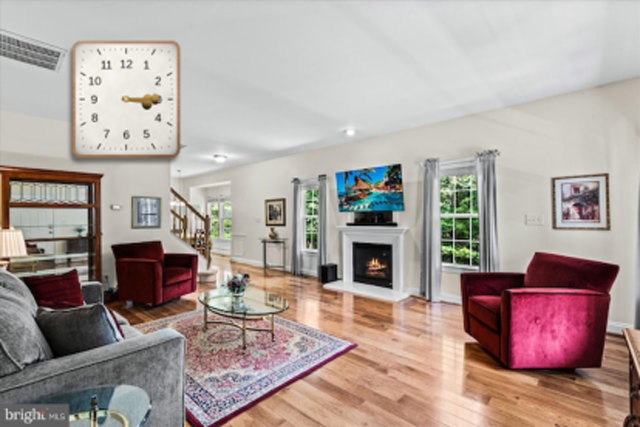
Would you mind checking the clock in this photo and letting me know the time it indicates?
3:15
